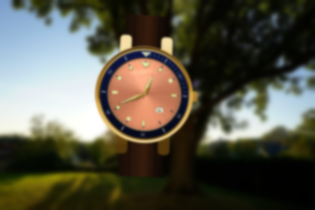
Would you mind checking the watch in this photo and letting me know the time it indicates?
12:41
